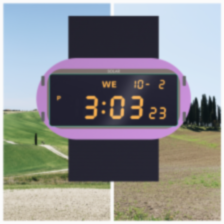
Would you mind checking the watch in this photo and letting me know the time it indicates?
3:03:23
